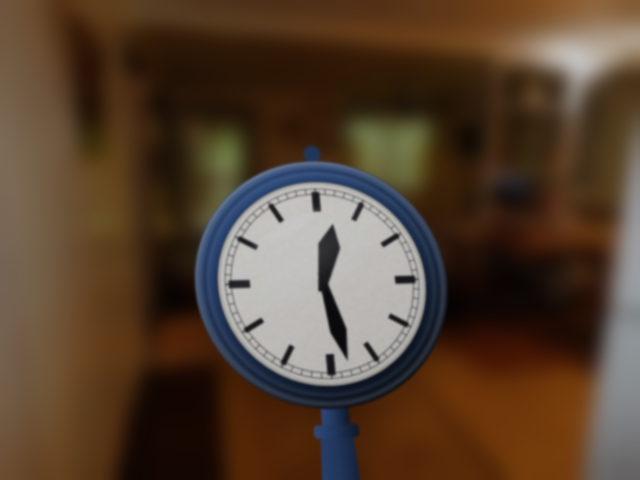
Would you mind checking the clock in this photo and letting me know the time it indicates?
12:28
